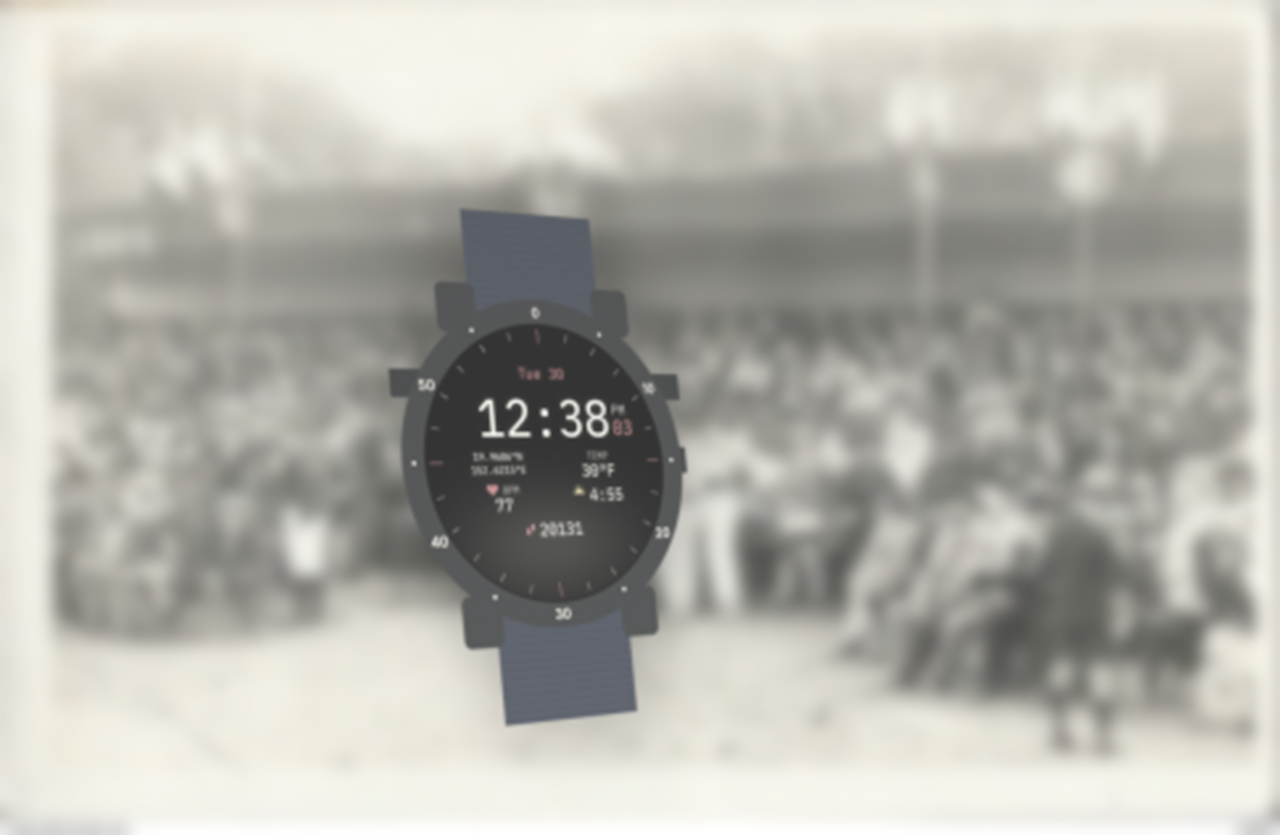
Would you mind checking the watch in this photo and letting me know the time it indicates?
12:38
